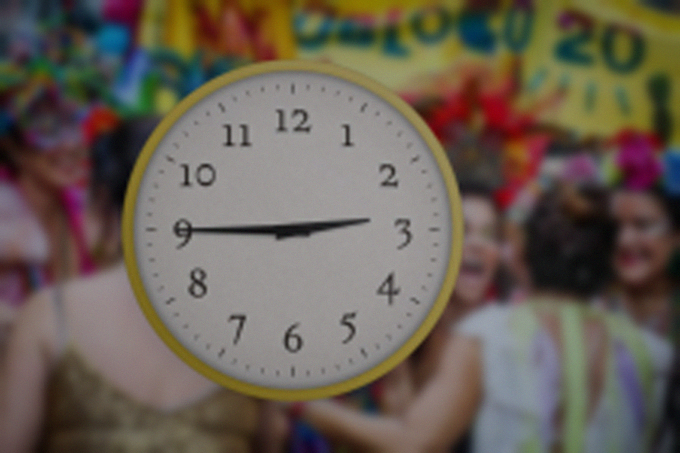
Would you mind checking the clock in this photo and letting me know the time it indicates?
2:45
